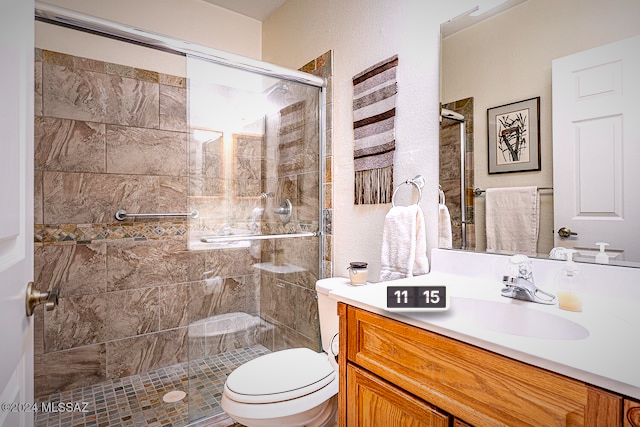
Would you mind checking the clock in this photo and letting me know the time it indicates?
11:15
